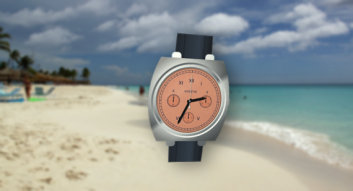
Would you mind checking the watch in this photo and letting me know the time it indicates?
2:34
